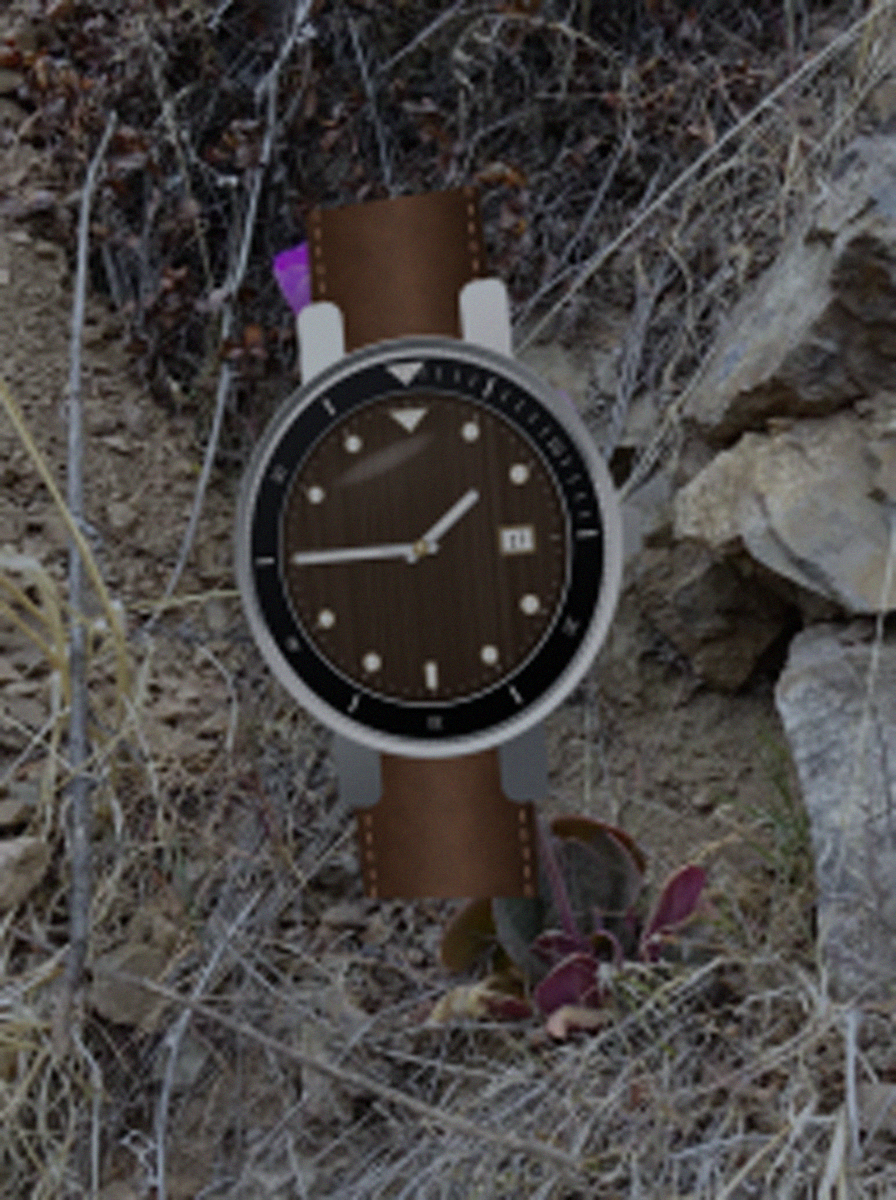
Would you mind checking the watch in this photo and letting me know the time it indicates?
1:45
